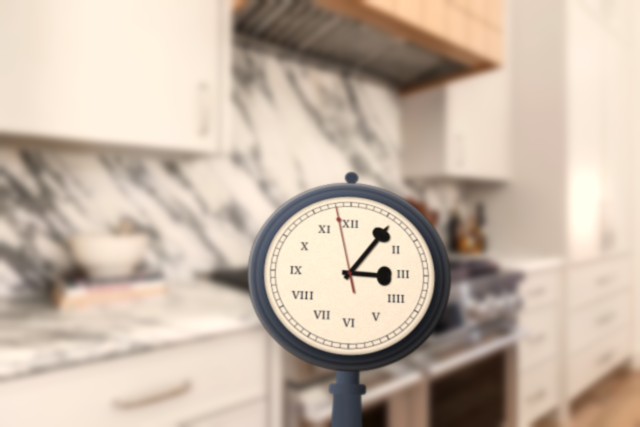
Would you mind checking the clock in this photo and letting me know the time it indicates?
3:05:58
